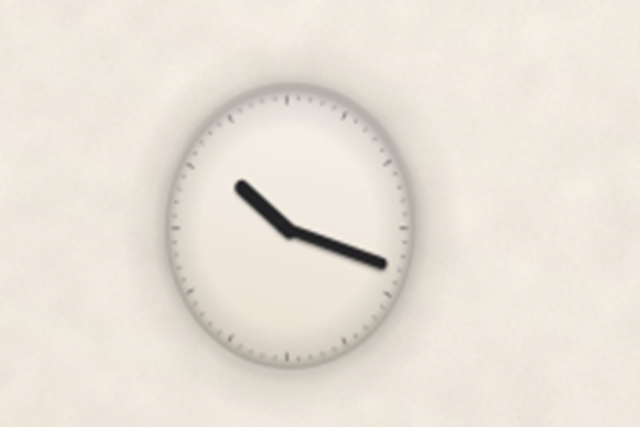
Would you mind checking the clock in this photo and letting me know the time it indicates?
10:18
